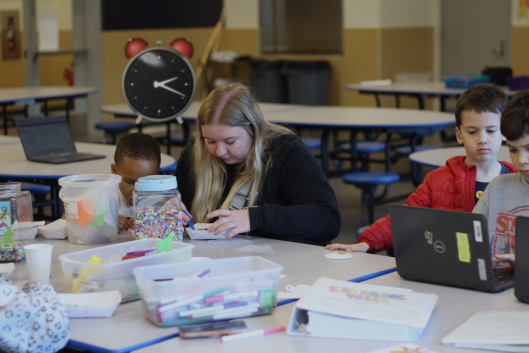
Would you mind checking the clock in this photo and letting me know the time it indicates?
2:19
